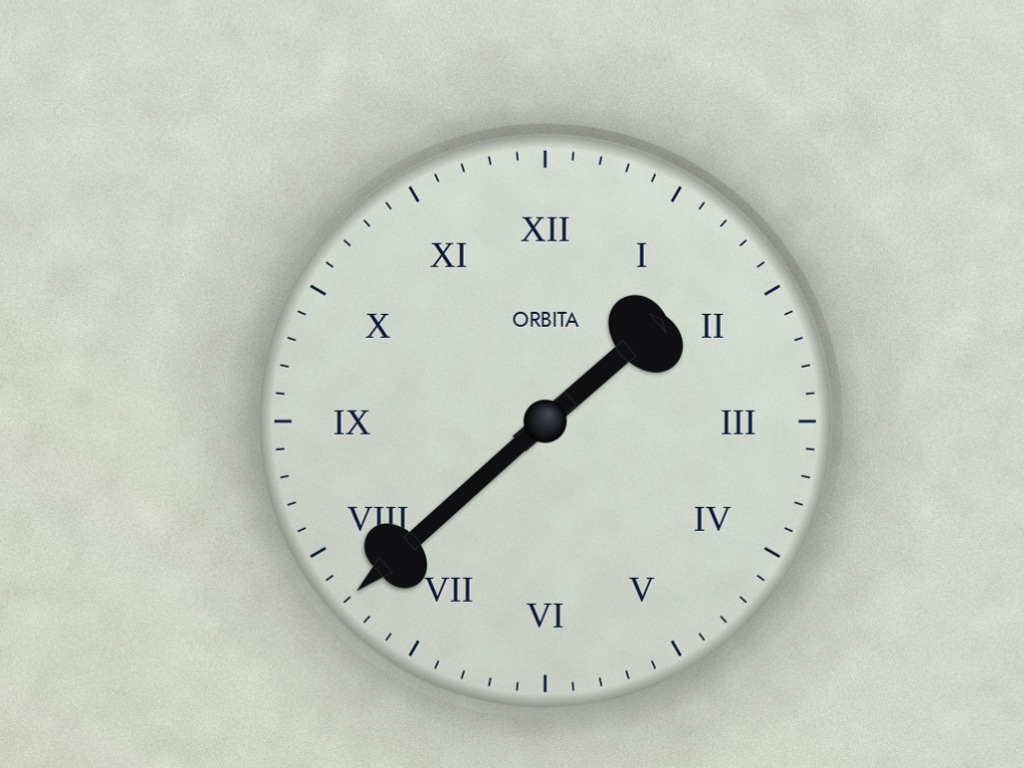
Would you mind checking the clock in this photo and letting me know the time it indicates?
1:38
